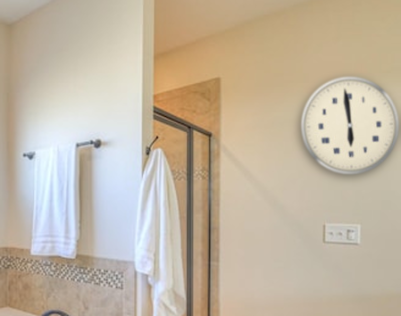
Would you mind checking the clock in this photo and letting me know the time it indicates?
5:59
